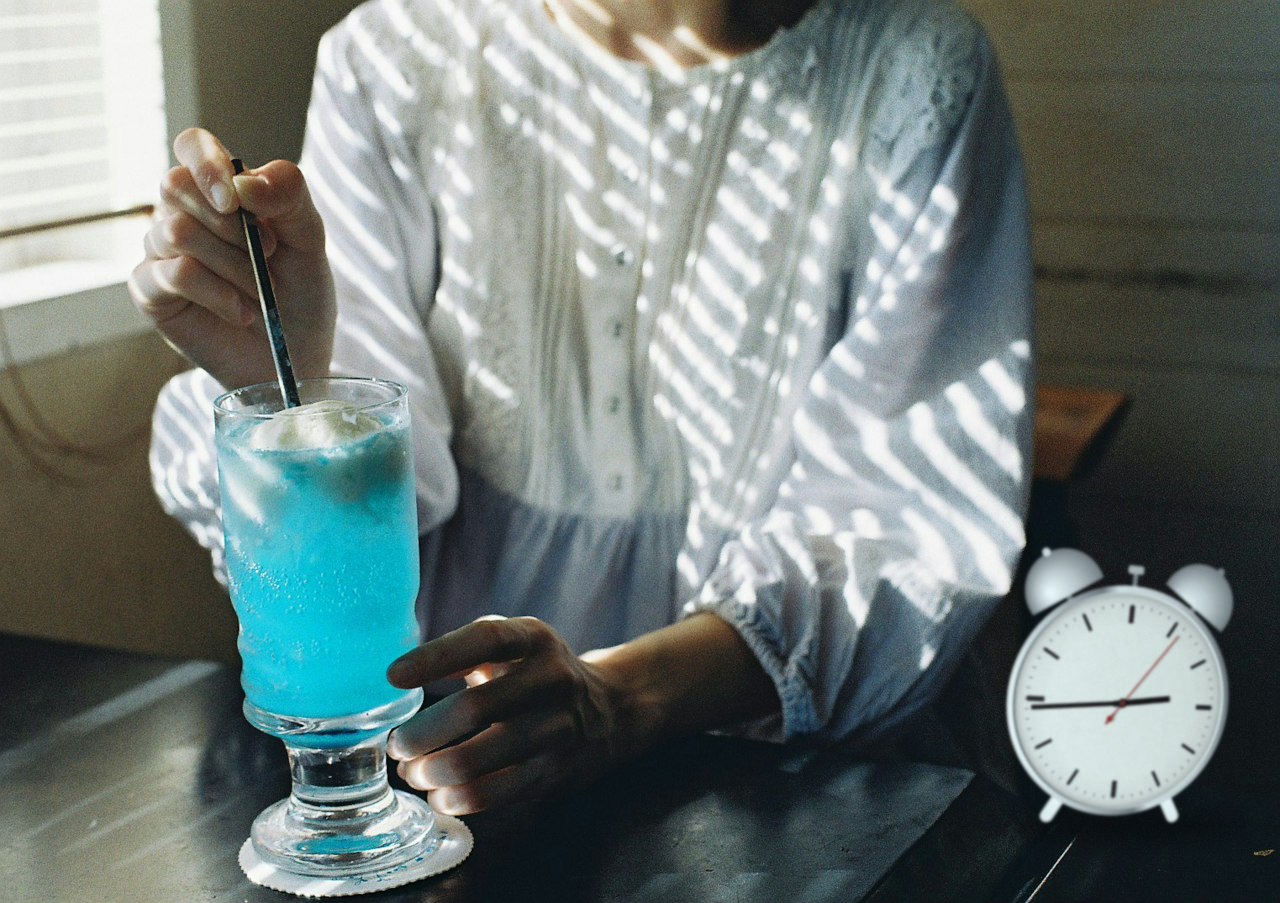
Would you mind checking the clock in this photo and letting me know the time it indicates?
2:44:06
